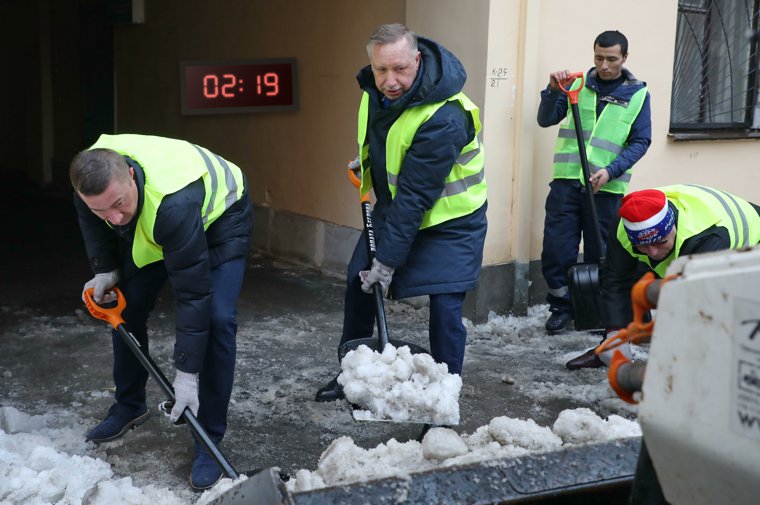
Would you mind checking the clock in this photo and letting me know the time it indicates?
2:19
